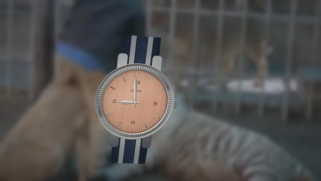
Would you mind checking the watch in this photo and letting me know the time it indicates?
8:59
